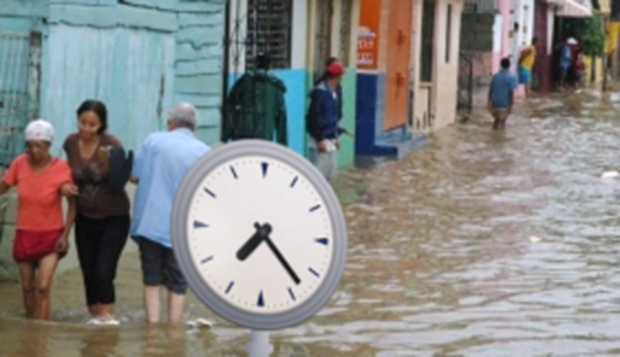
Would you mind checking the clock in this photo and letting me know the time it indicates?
7:23
